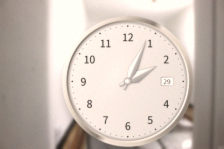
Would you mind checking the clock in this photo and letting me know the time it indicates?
2:04
